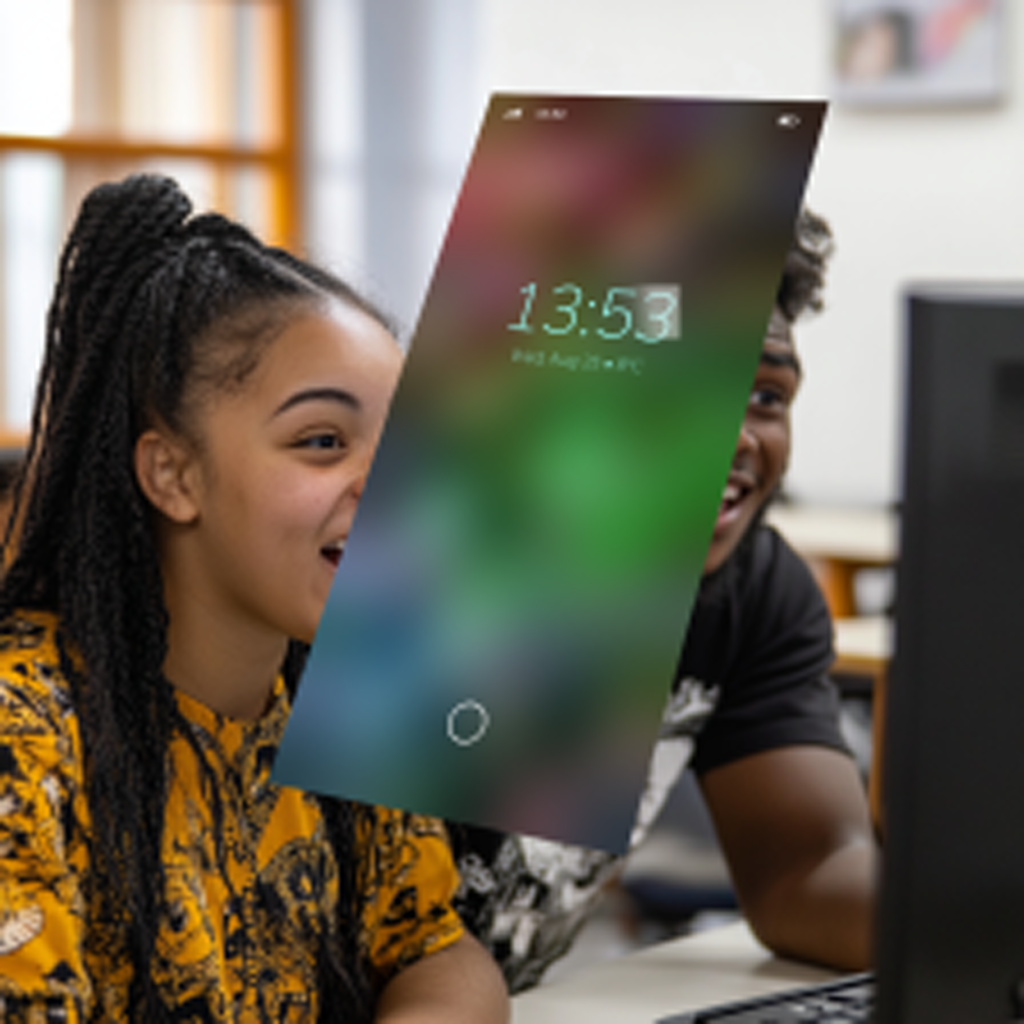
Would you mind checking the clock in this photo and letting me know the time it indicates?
13:53
